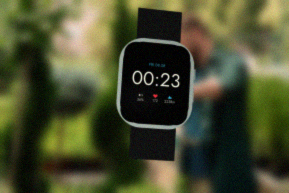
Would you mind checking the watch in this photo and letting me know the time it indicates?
0:23
